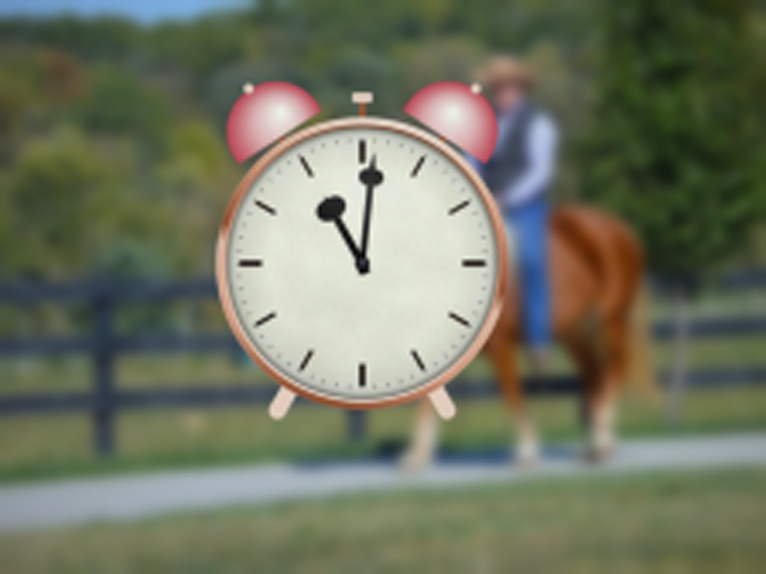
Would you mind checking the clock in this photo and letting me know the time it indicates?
11:01
